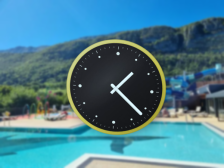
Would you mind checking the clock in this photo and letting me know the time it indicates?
1:22
